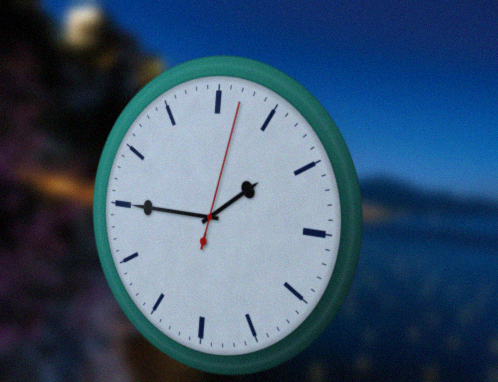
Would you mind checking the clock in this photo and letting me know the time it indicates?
1:45:02
